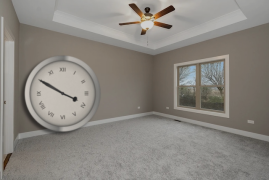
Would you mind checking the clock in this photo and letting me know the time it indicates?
3:50
